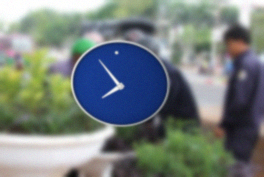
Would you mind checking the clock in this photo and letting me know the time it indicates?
7:55
